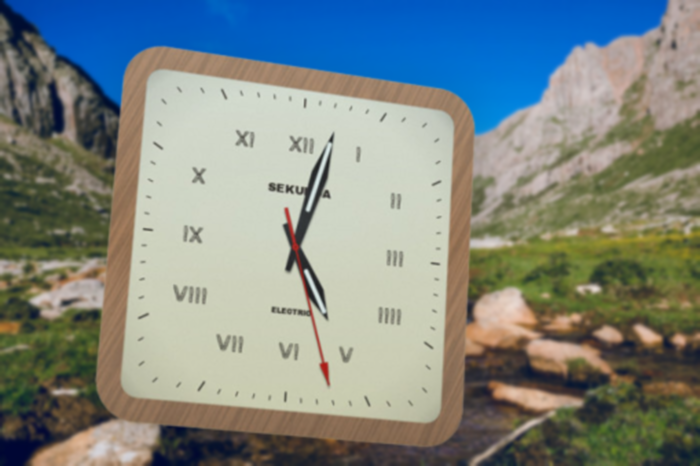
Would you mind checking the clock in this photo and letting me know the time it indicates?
5:02:27
